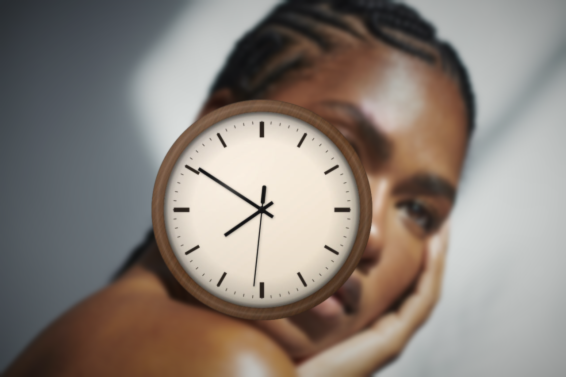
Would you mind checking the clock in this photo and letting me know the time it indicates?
7:50:31
